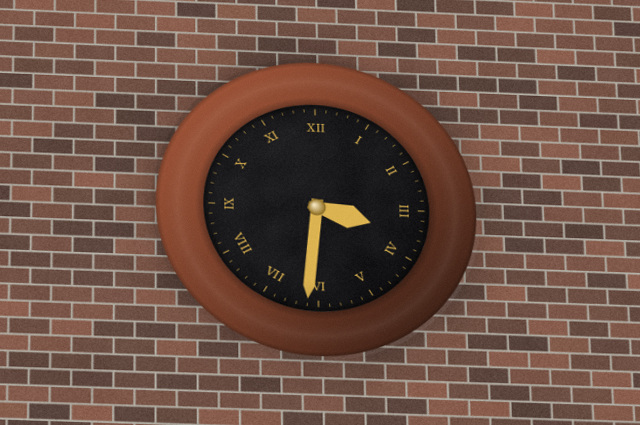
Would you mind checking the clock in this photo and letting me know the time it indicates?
3:31
